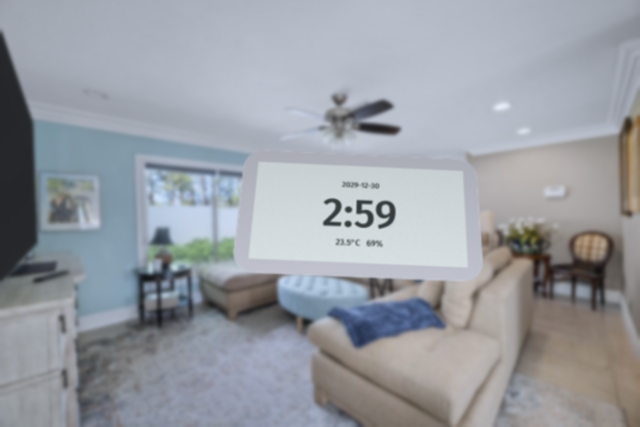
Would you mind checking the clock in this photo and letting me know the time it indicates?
2:59
